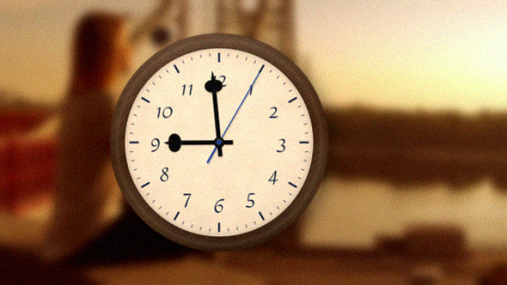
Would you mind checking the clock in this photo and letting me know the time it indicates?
8:59:05
